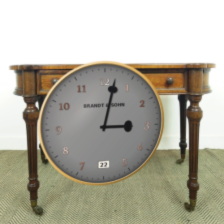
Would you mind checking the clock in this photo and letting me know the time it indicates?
3:02
